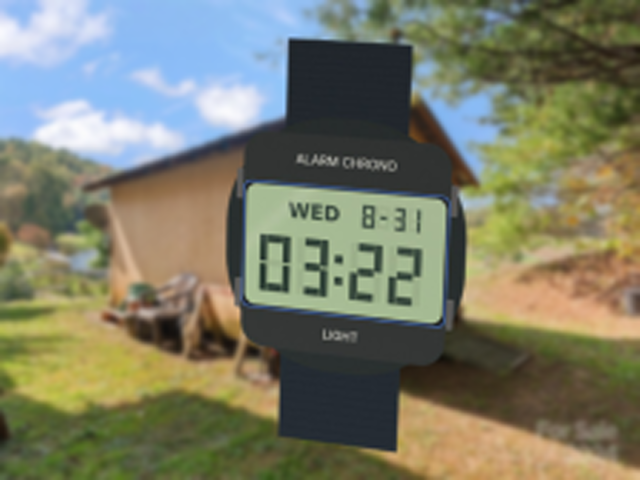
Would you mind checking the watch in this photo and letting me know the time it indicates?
3:22
